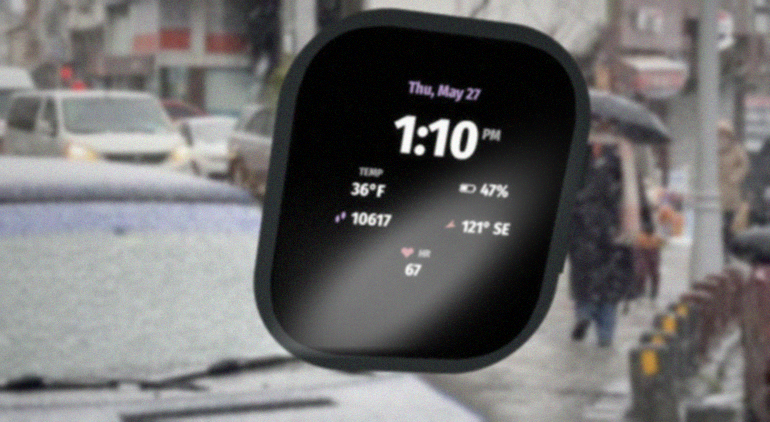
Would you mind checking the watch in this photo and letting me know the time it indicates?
1:10
